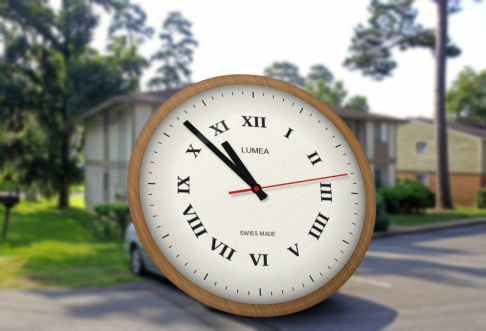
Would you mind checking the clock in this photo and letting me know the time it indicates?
10:52:13
